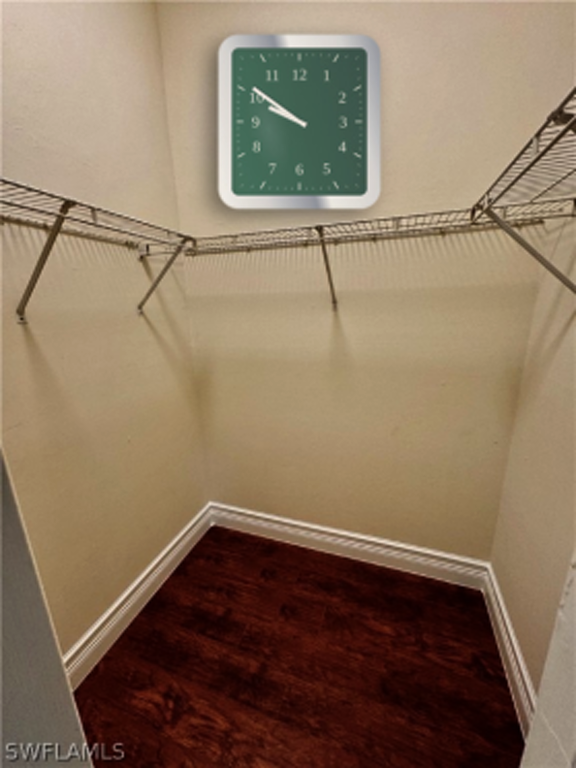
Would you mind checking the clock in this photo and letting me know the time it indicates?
9:51
